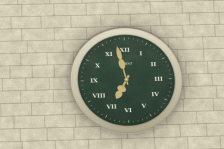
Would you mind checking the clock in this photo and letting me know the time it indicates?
6:58
